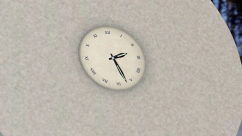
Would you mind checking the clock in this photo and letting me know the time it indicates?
2:27
